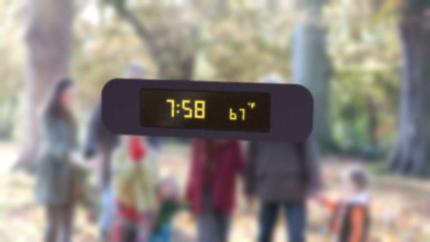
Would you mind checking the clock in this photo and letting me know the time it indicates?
7:58
